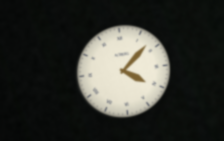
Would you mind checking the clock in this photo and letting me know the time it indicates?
4:08
